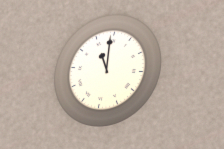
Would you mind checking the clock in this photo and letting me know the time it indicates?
10:59
